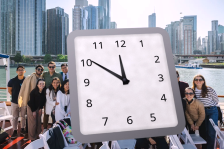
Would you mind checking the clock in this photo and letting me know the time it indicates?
11:51
